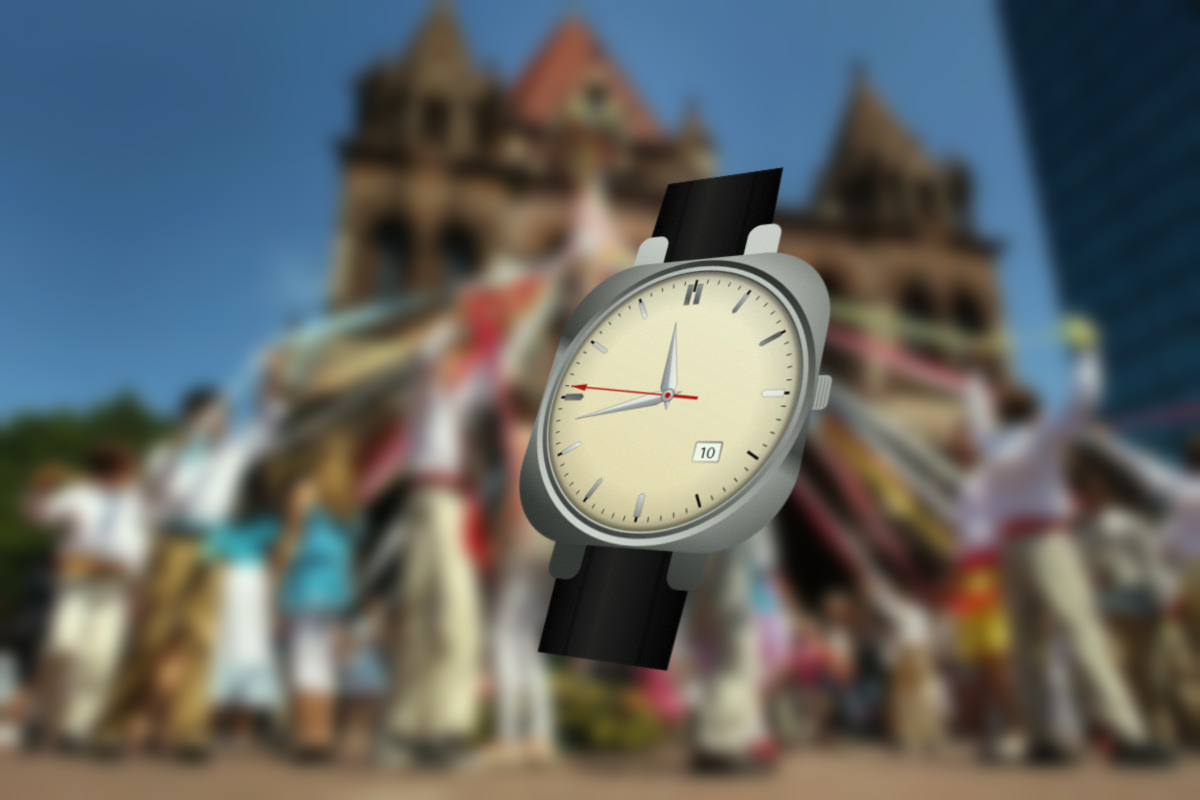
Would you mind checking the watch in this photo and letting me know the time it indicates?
11:42:46
